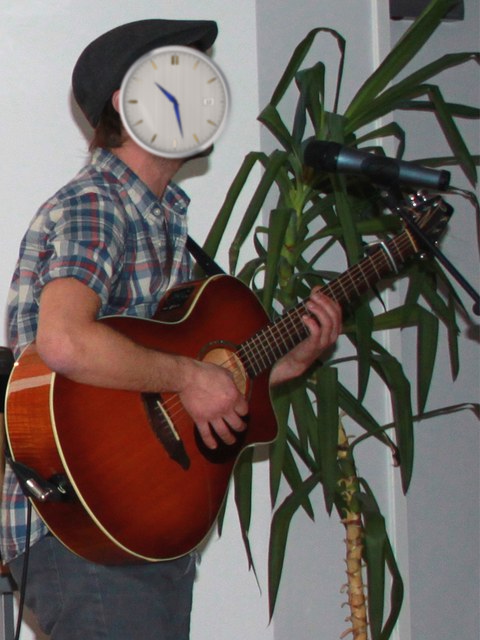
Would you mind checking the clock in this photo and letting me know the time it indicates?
10:28
